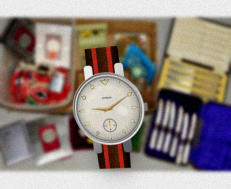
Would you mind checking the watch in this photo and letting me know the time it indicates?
9:10
